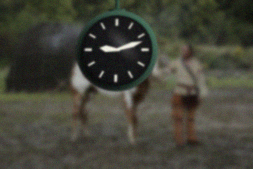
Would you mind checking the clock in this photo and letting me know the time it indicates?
9:12
